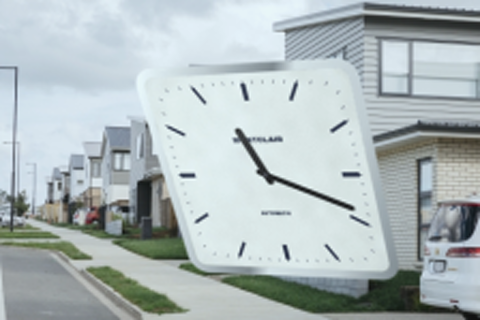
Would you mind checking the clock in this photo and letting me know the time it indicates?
11:19
